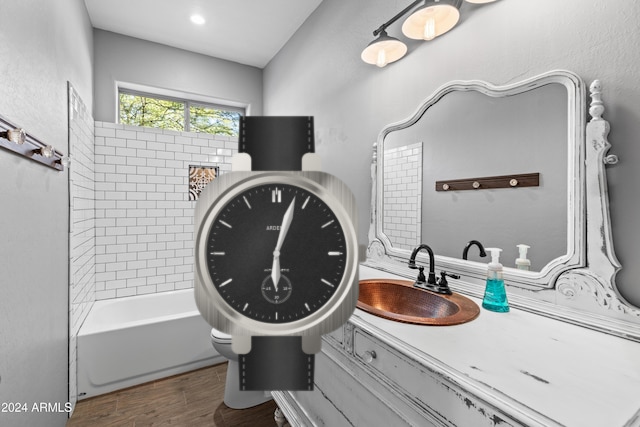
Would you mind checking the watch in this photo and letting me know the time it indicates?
6:03
